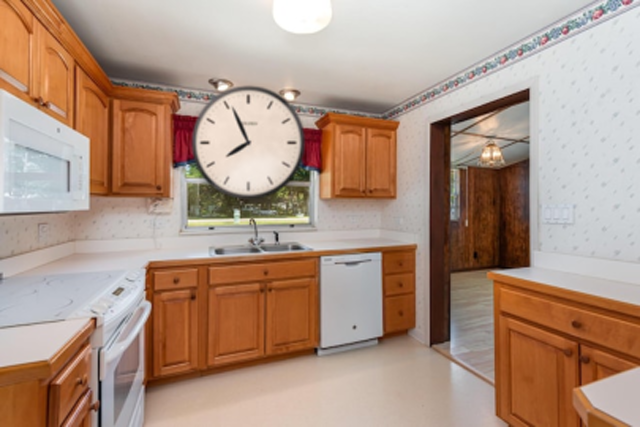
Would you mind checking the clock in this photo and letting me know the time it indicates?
7:56
